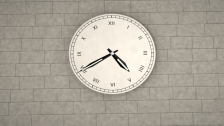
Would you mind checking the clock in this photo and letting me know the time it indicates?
4:40
